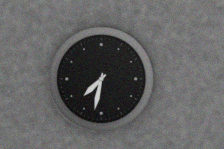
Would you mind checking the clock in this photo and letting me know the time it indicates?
7:32
